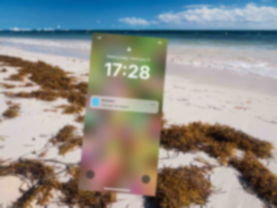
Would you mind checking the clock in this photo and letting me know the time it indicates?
17:28
